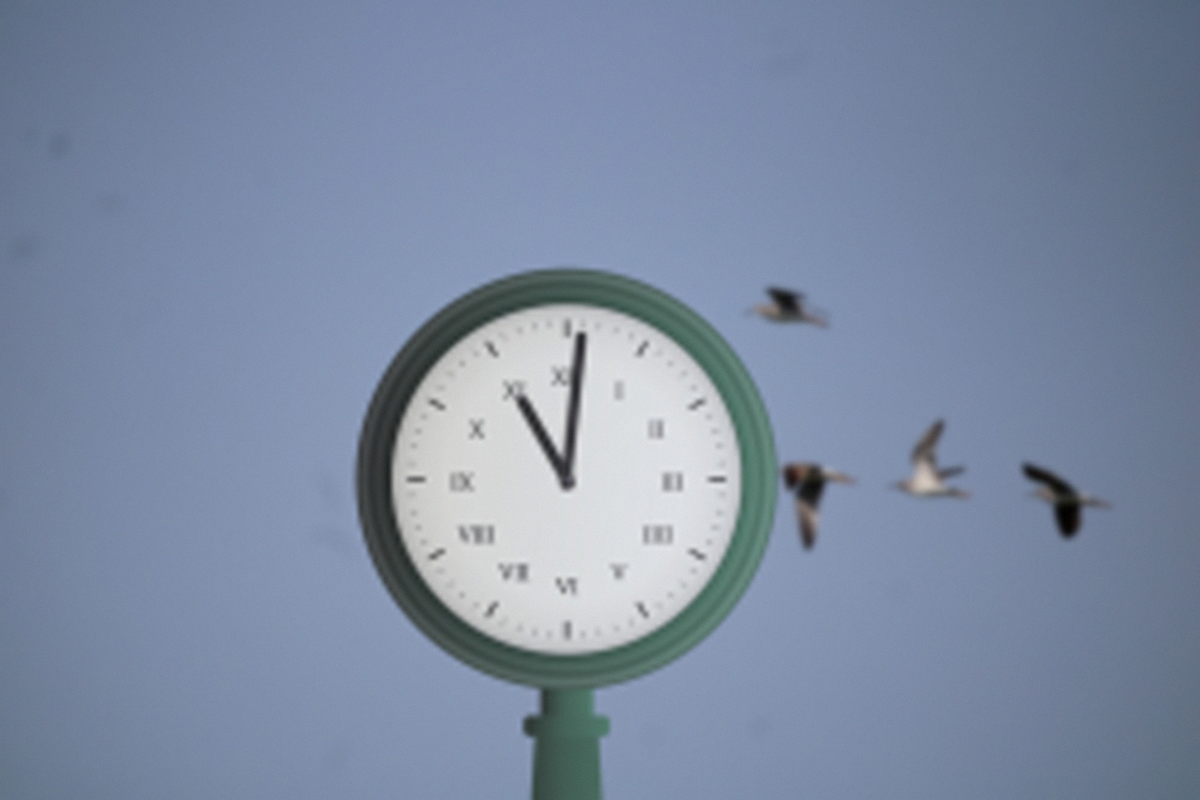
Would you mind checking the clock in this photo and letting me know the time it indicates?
11:01
